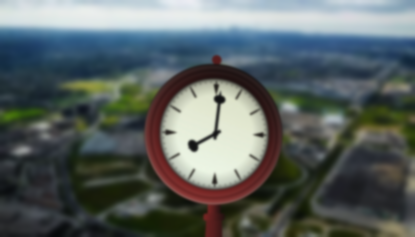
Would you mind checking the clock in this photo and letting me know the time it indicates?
8:01
